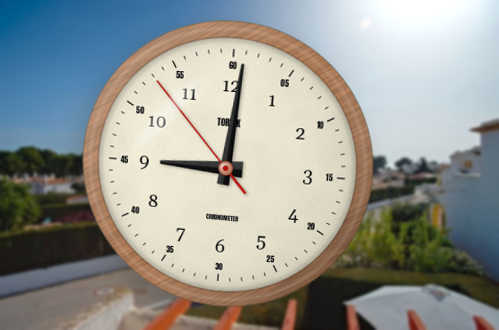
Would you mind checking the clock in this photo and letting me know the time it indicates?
9:00:53
